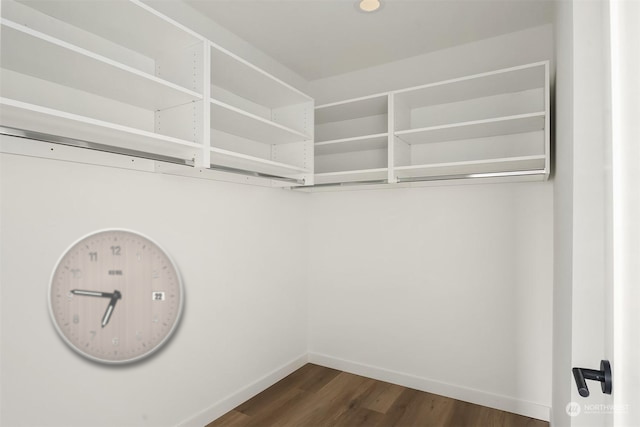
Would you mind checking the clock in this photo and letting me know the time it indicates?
6:46
